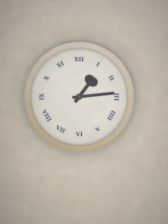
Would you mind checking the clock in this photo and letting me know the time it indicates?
1:14
